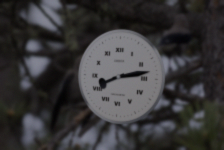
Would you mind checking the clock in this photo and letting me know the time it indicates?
8:13
